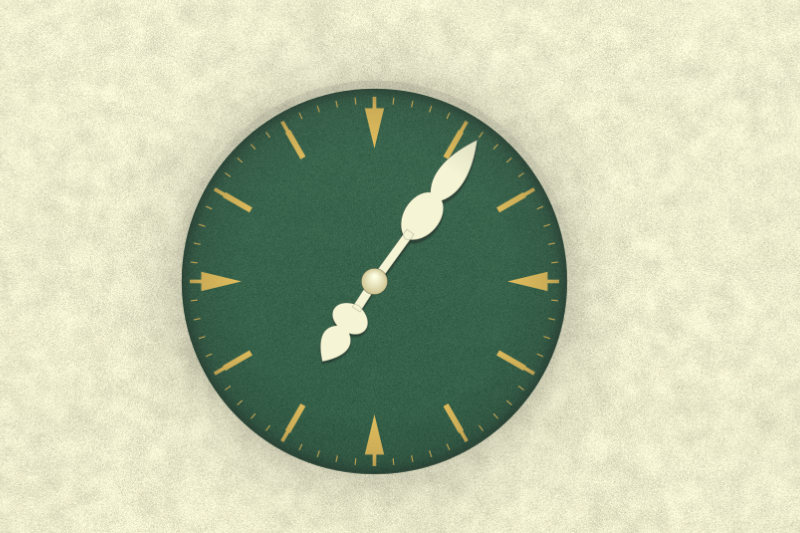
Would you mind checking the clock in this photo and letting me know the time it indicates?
7:06
